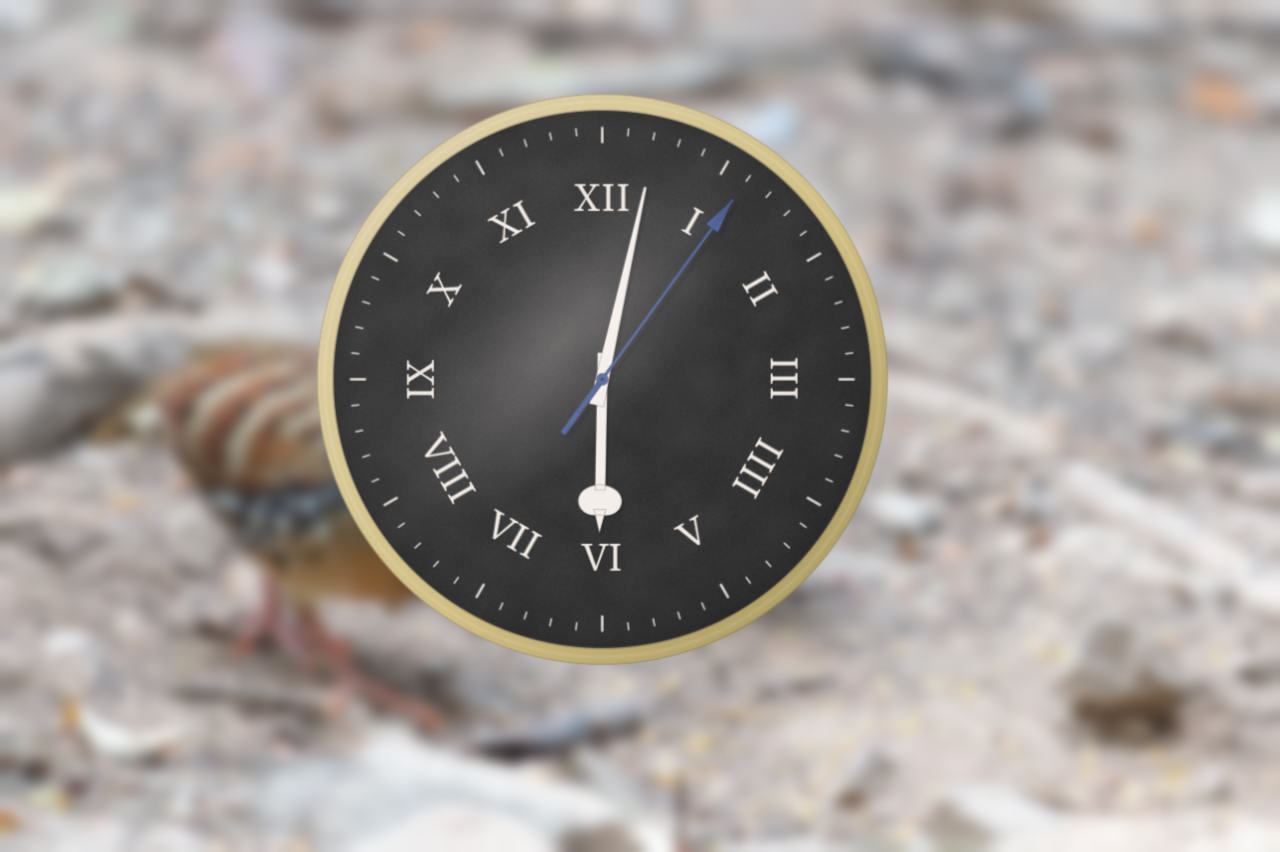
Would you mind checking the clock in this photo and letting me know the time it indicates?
6:02:06
